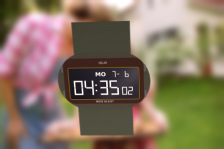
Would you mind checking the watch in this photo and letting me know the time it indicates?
4:35:02
